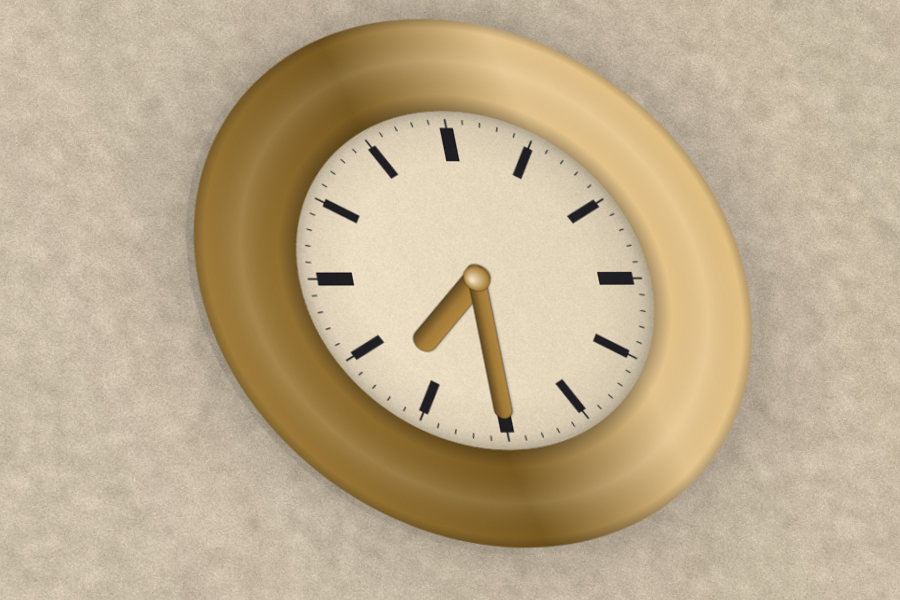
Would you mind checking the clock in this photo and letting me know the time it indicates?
7:30
